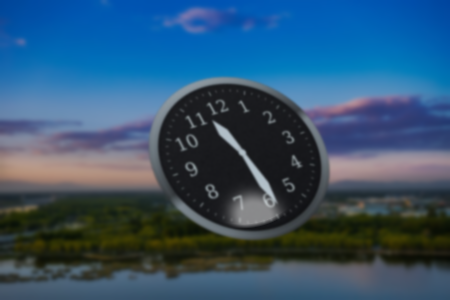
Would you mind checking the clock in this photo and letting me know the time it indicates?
11:29
